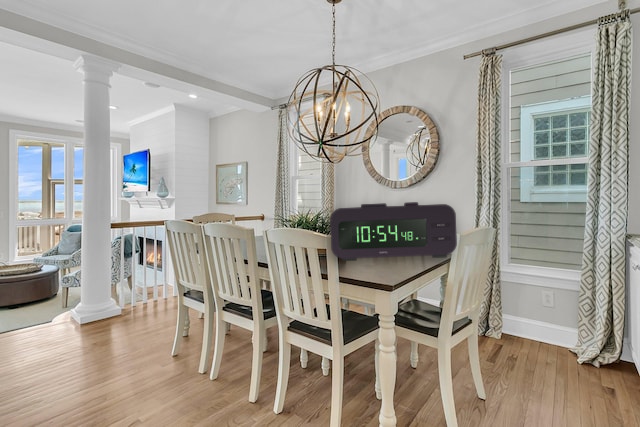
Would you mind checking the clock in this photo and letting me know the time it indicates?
10:54:48
